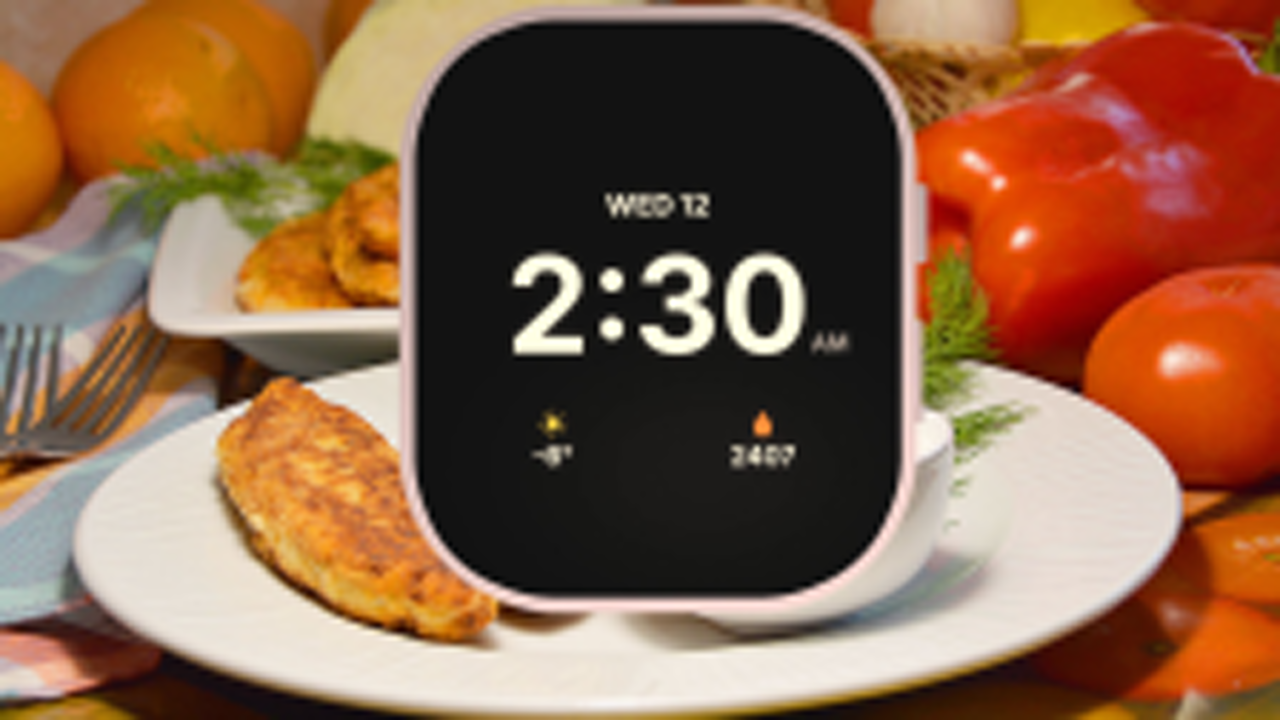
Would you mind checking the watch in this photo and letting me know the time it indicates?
2:30
